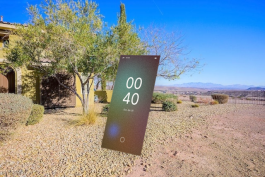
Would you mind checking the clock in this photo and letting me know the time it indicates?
0:40
